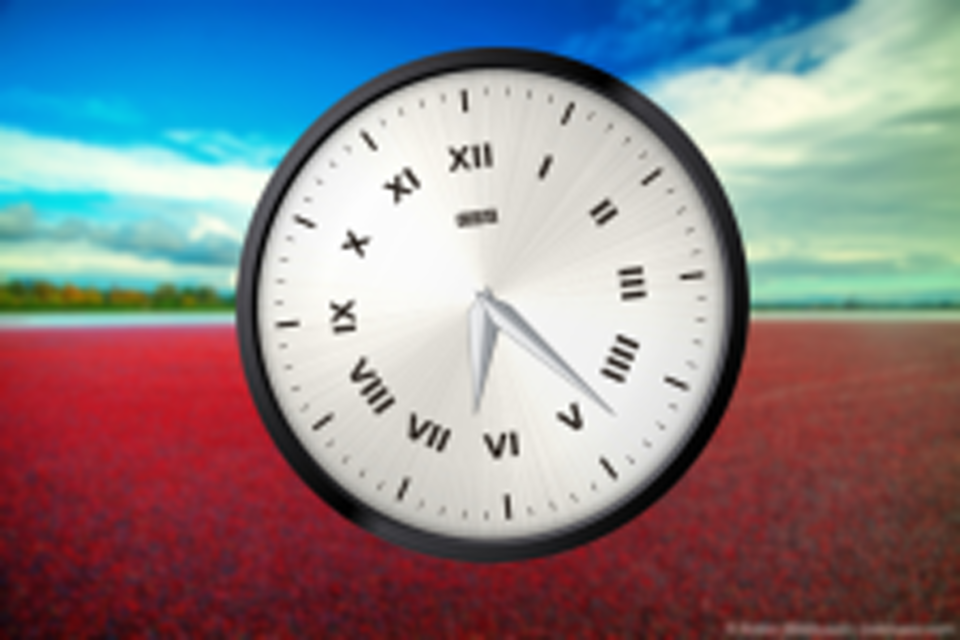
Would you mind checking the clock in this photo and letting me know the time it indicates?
6:23
